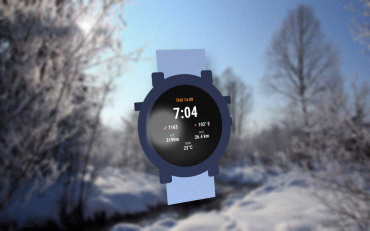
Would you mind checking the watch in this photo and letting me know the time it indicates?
7:04
